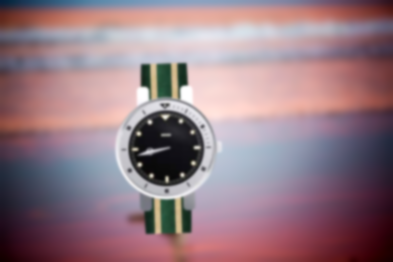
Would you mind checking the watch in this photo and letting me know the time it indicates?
8:43
